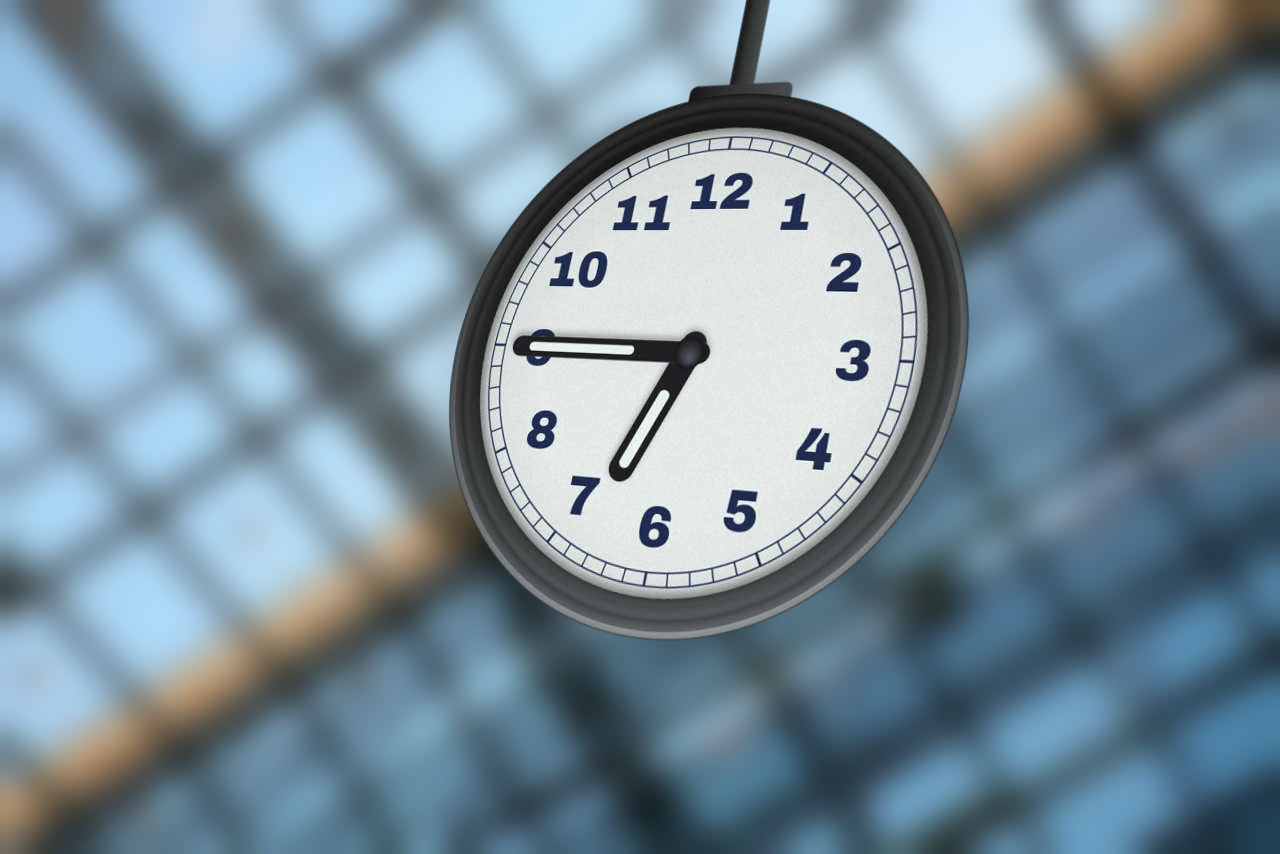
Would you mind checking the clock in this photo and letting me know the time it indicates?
6:45
